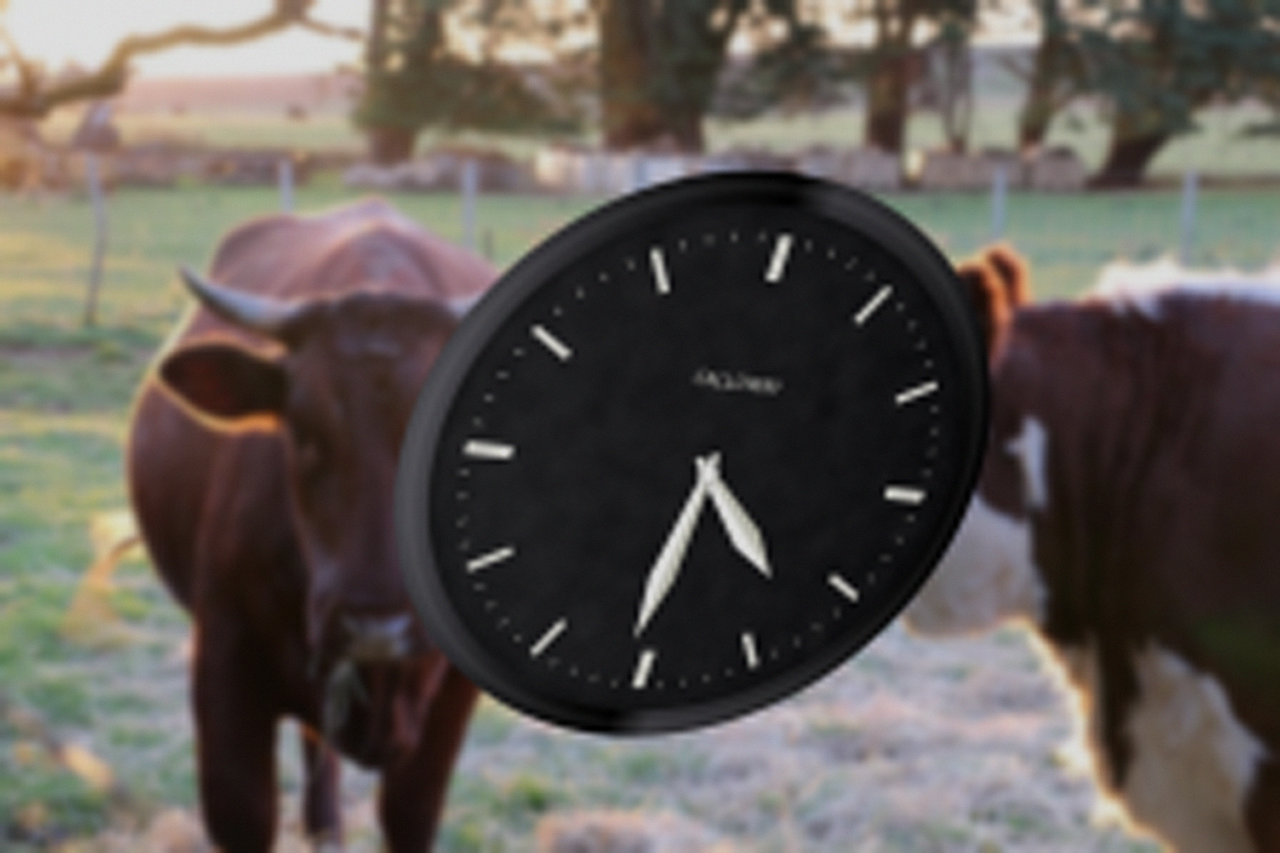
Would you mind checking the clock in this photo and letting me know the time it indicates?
4:31
